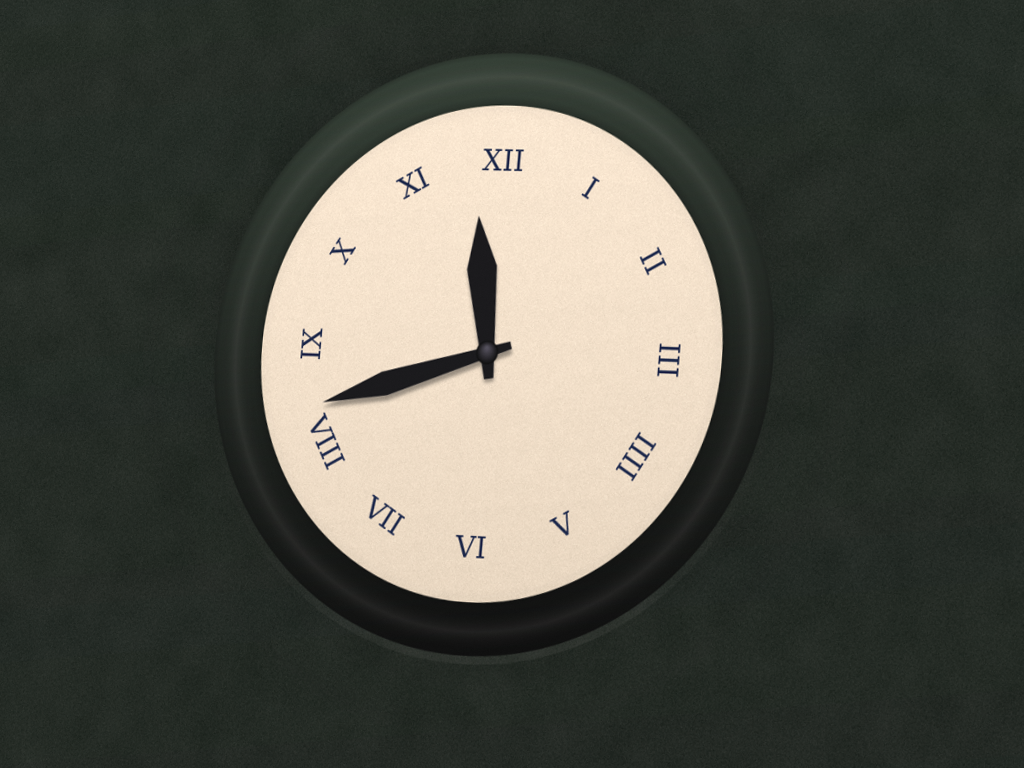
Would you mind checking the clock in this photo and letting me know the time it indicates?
11:42
